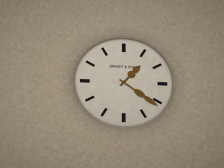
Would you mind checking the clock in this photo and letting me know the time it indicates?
1:21
